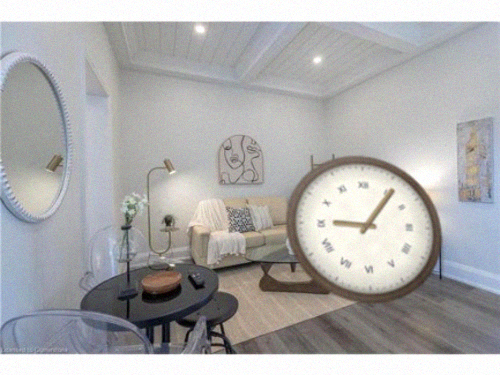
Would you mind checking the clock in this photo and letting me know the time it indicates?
9:06
